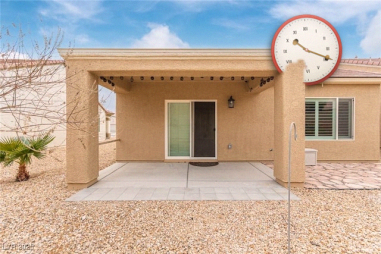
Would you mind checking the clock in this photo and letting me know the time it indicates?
10:19
